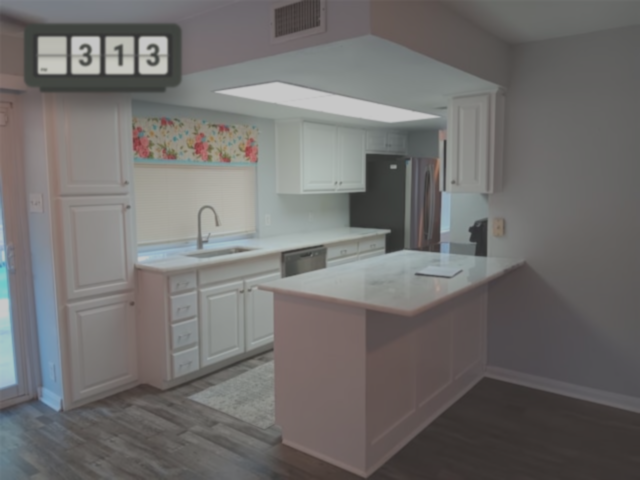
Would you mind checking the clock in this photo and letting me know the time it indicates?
3:13
